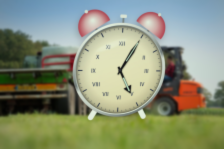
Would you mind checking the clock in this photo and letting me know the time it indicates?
5:05
